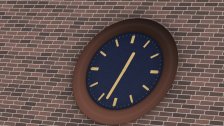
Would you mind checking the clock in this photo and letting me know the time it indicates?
12:33
